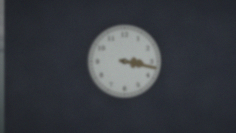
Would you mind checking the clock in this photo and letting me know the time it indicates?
3:17
